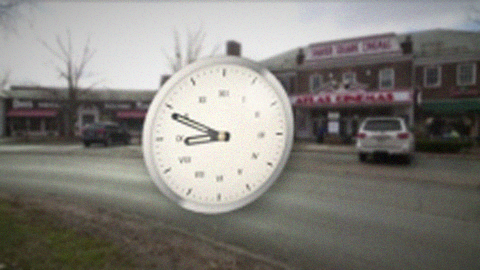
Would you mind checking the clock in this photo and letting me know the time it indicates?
8:49
